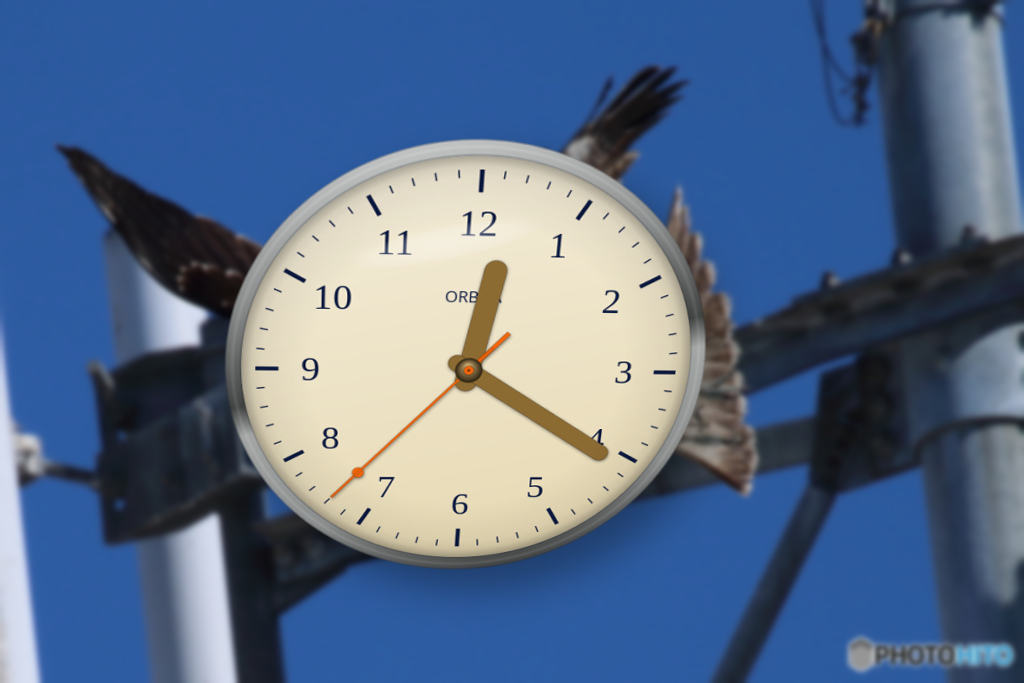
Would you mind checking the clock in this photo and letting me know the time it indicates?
12:20:37
